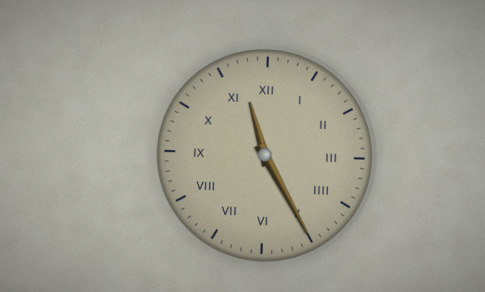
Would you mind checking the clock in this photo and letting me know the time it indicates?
11:25
